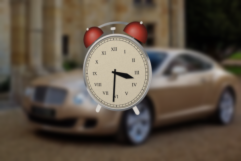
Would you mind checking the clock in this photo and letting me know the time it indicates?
3:31
